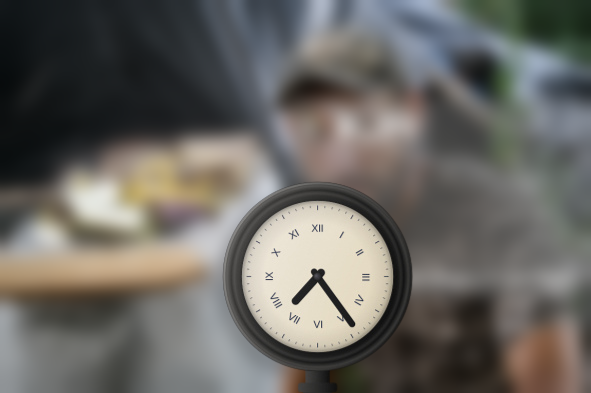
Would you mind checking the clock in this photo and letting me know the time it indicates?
7:24
